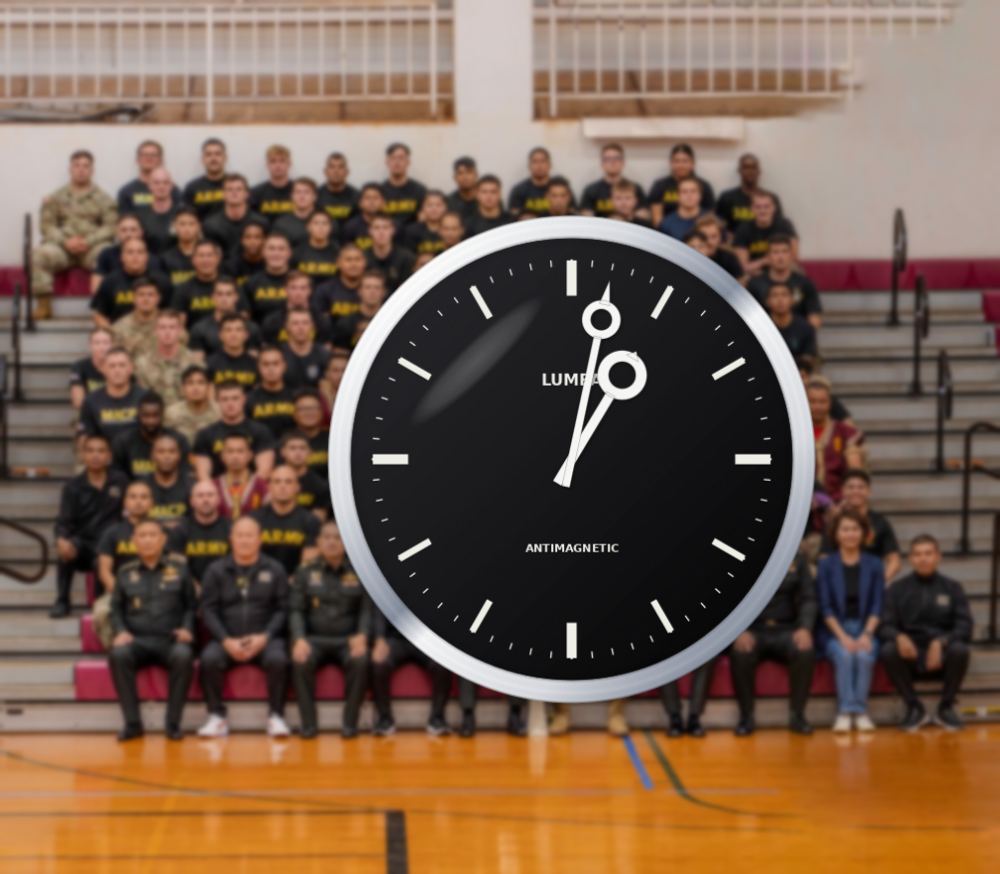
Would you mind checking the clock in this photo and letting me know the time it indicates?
1:02
